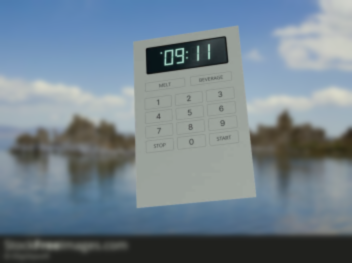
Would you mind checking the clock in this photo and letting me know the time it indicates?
9:11
